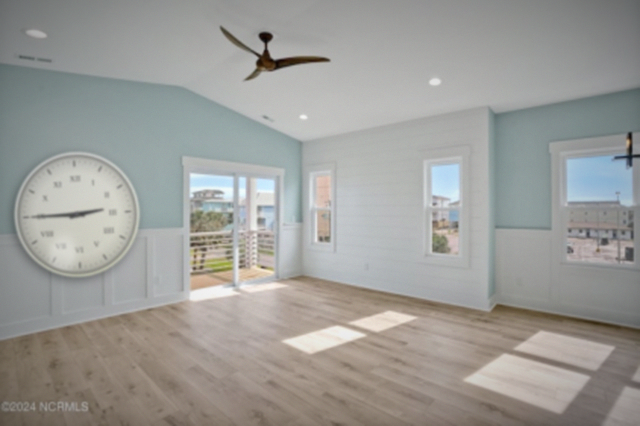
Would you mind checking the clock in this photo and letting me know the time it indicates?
2:45
